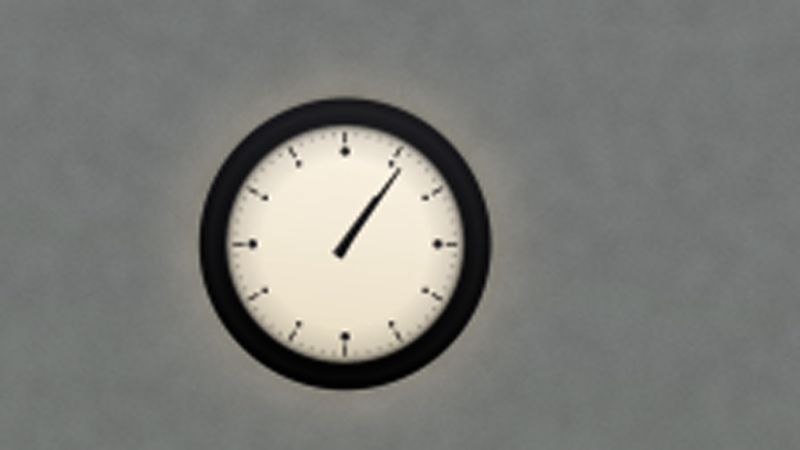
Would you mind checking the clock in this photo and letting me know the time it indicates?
1:06
